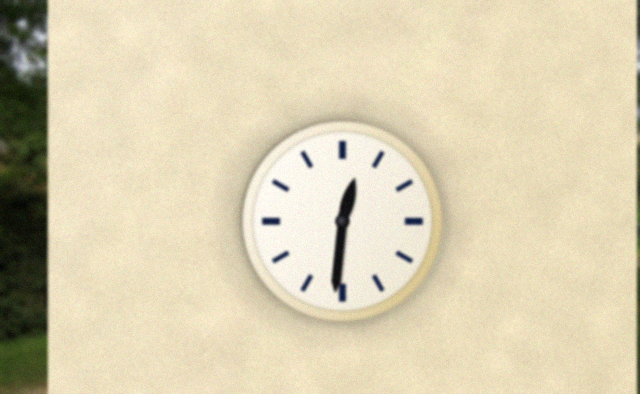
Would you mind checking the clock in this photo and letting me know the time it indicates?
12:31
